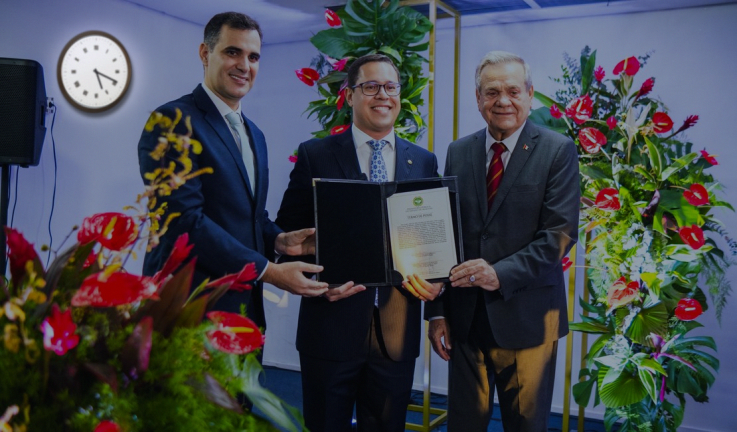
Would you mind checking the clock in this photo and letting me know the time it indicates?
5:19
